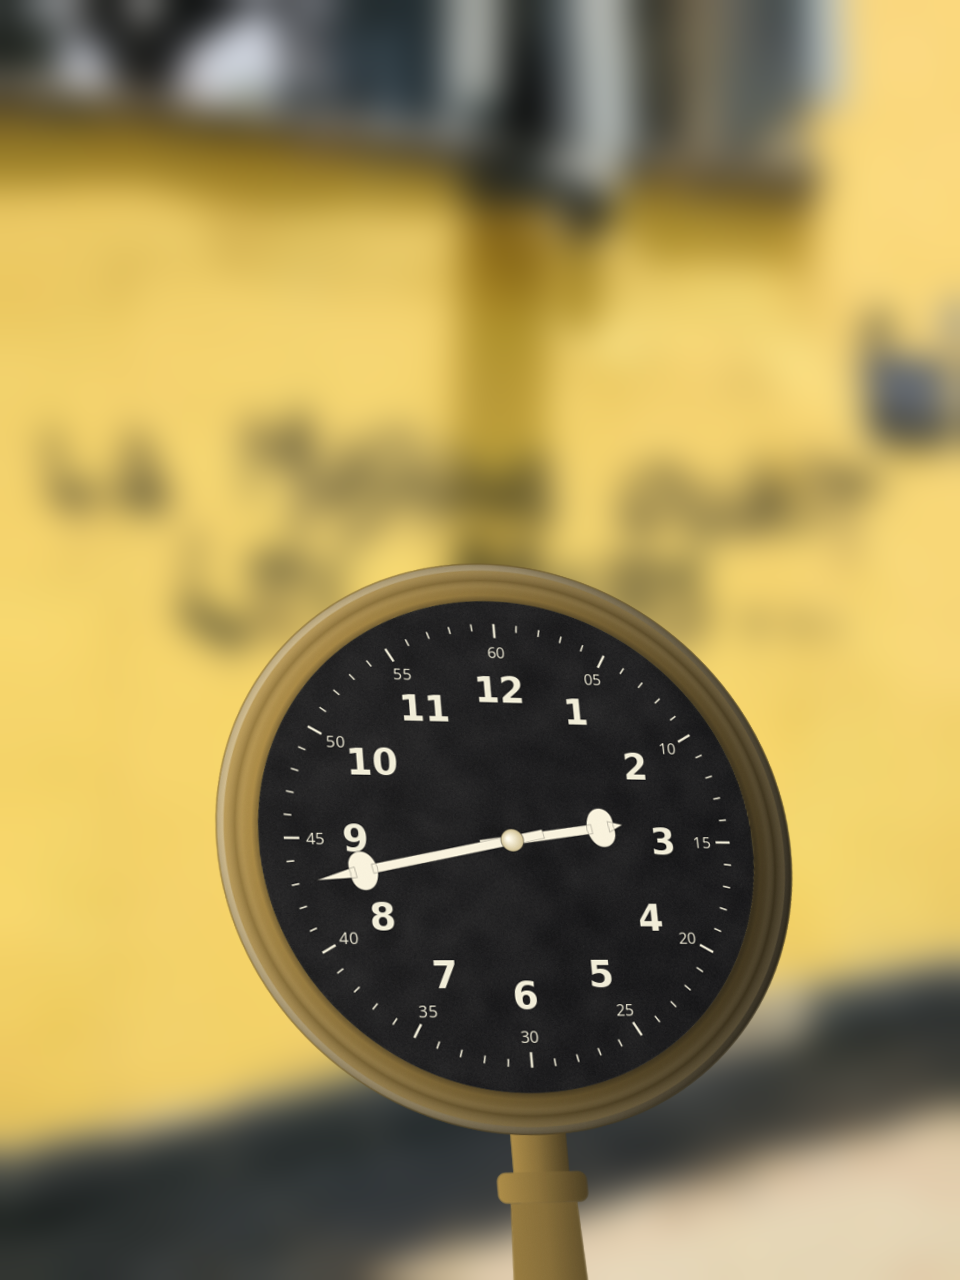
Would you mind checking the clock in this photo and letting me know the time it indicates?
2:43
